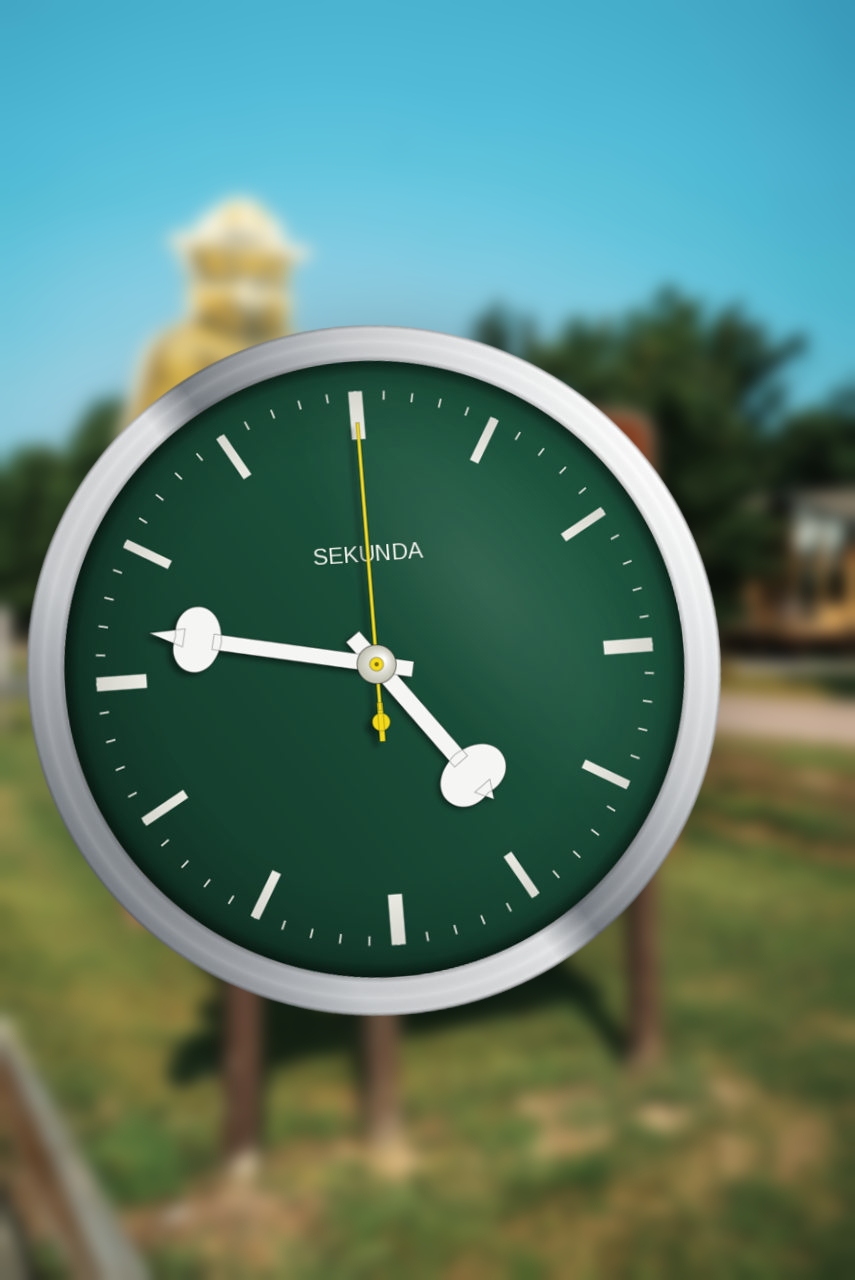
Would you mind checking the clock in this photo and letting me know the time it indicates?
4:47:00
